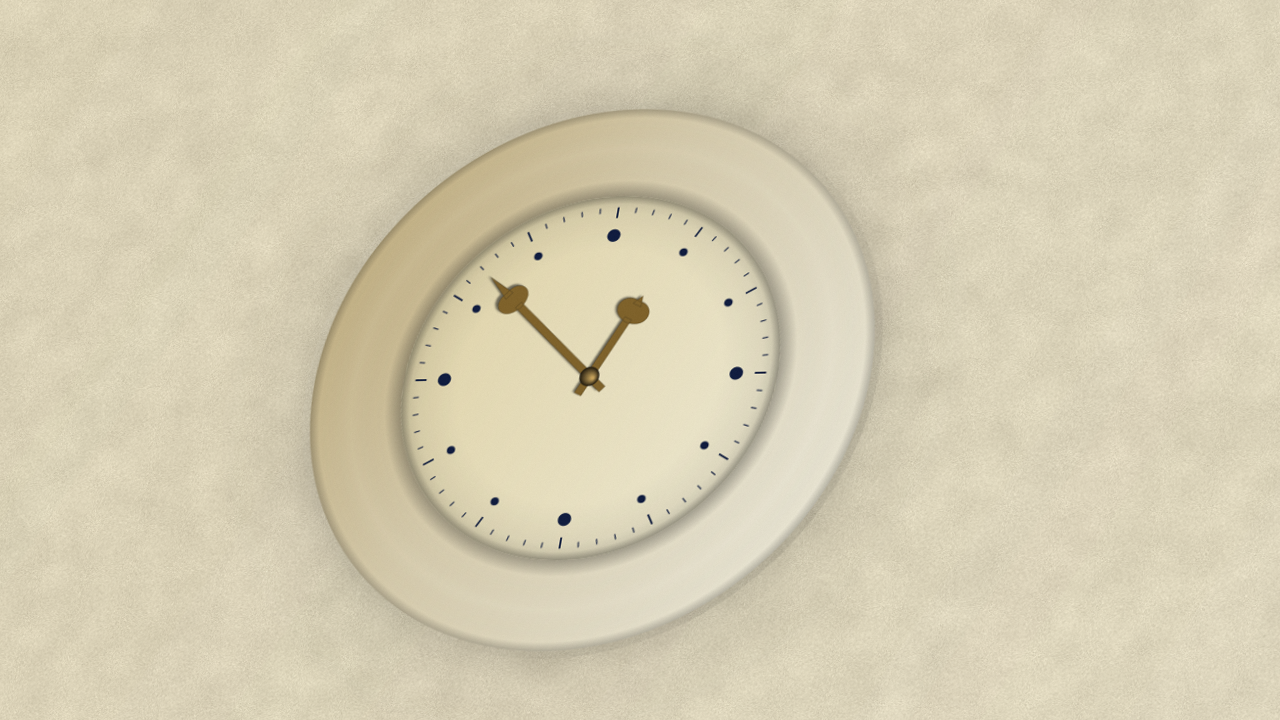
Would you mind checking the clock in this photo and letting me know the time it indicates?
12:52
